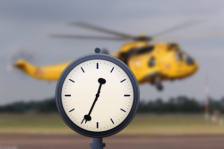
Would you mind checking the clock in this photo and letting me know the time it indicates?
12:34
